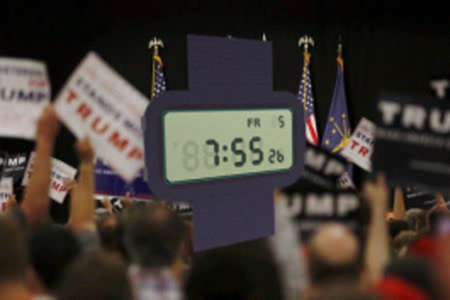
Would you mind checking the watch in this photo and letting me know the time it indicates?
7:55:26
